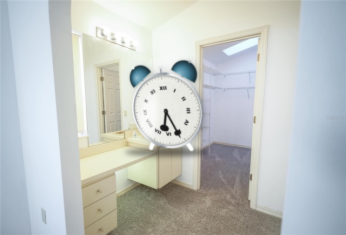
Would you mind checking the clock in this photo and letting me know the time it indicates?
6:26
